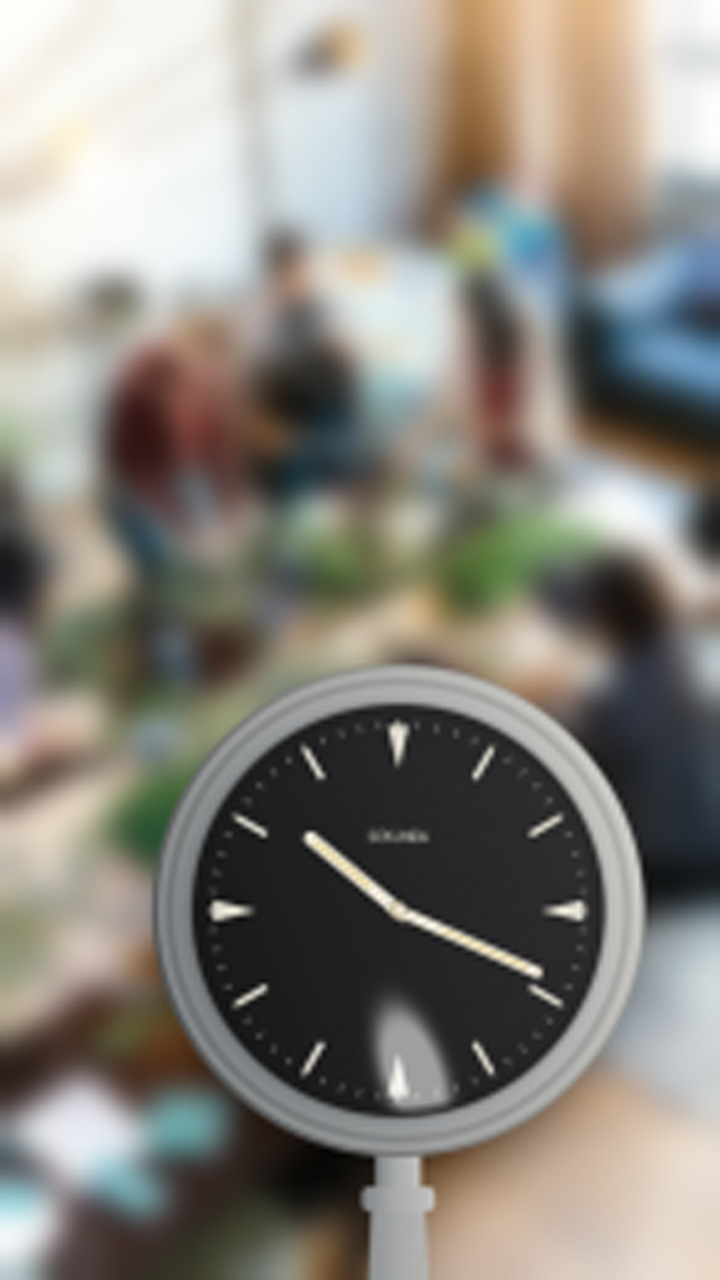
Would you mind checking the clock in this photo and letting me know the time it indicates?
10:19
